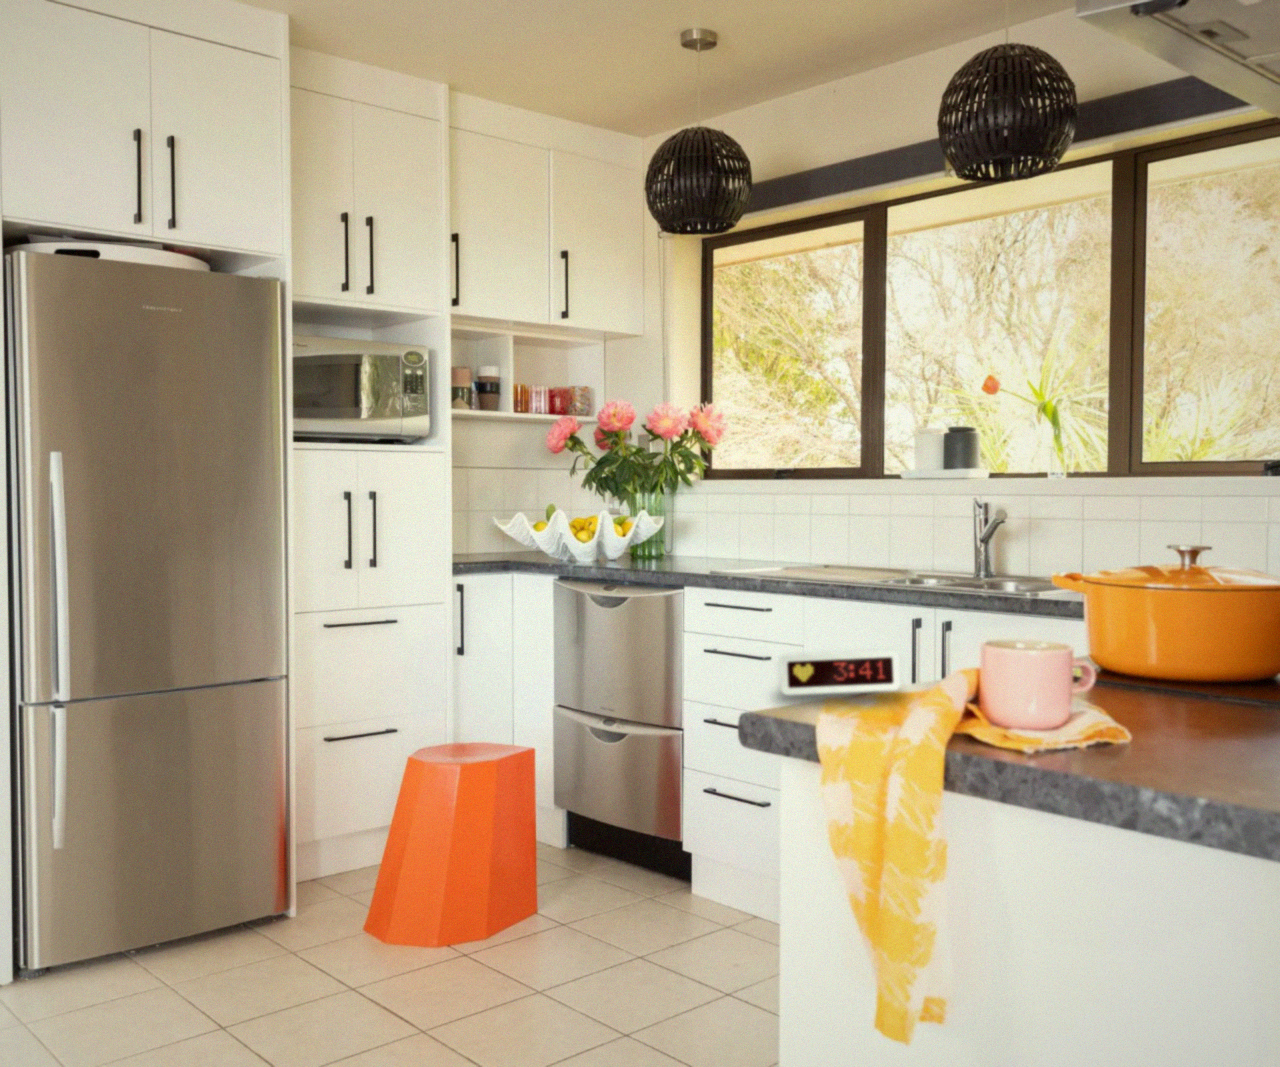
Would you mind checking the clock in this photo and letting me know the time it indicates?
3:41
